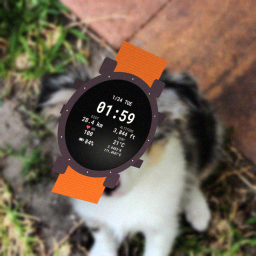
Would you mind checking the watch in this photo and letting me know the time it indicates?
1:59
